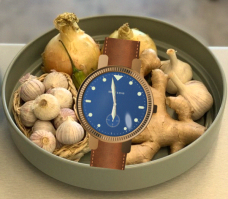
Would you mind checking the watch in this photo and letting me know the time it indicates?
5:58
